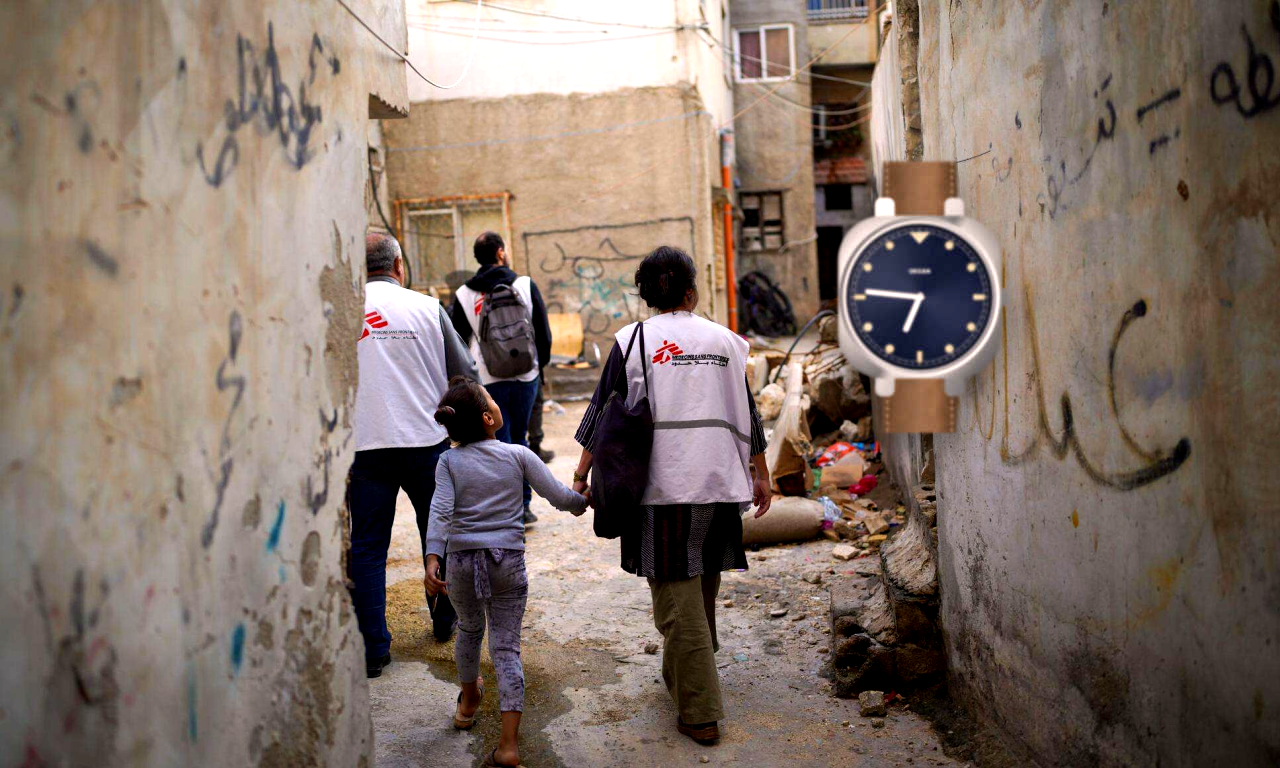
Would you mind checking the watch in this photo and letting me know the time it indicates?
6:46
